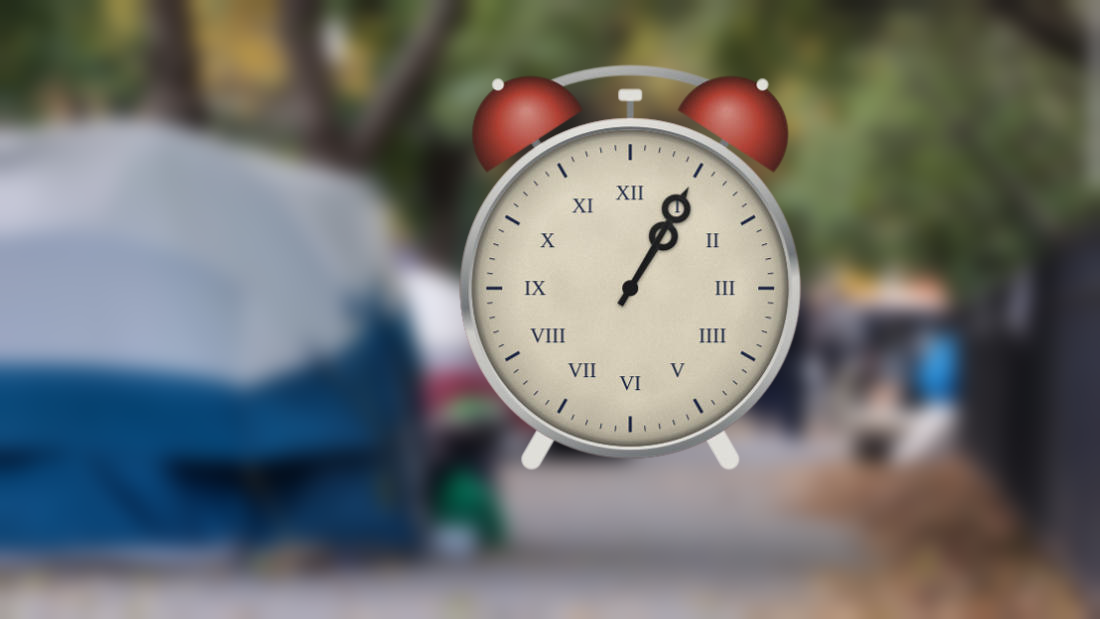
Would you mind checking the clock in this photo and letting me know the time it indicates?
1:05
